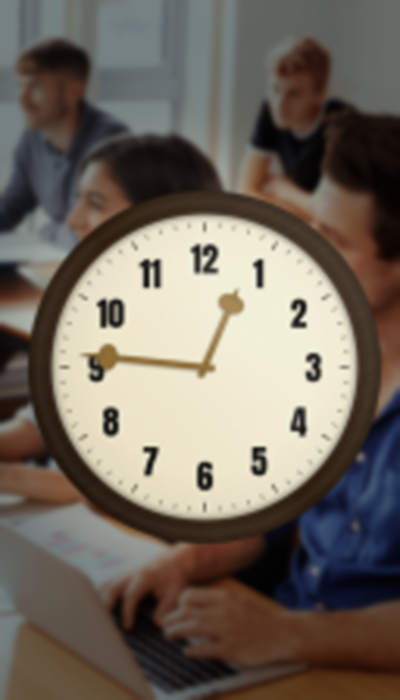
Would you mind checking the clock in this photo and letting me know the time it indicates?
12:46
